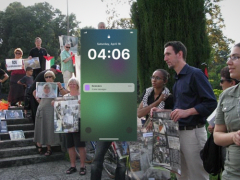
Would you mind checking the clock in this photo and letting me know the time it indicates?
4:06
